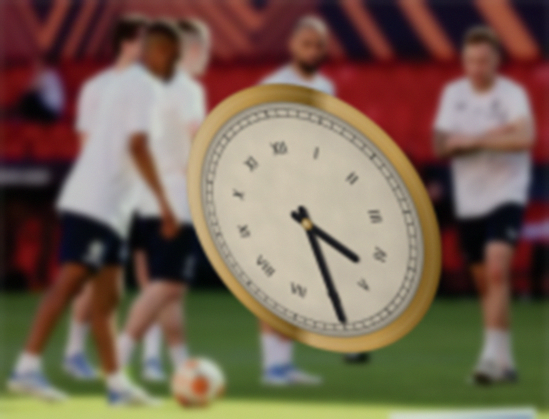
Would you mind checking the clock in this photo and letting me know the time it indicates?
4:30
